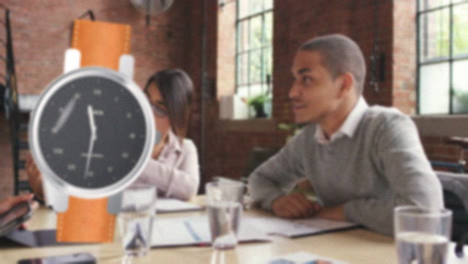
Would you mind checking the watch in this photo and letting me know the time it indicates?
11:31
